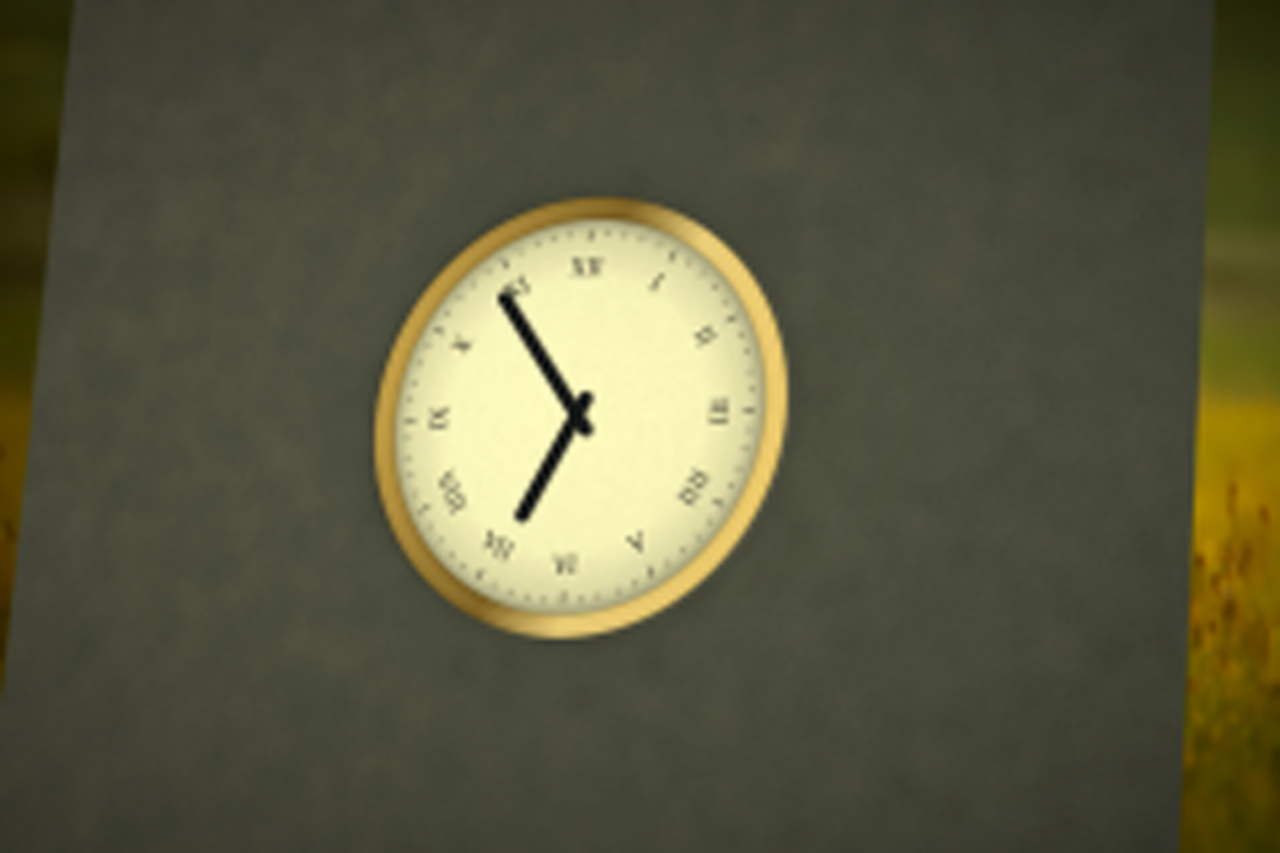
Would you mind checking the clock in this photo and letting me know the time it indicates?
6:54
